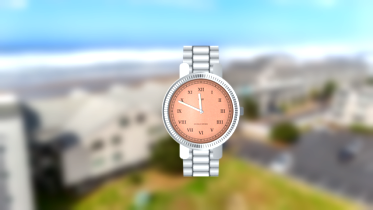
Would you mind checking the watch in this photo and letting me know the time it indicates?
11:49
